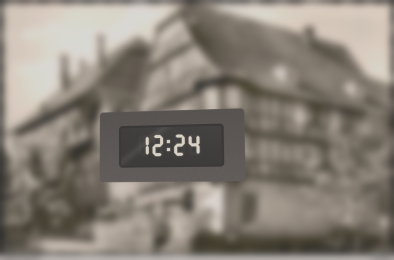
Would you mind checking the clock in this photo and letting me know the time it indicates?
12:24
